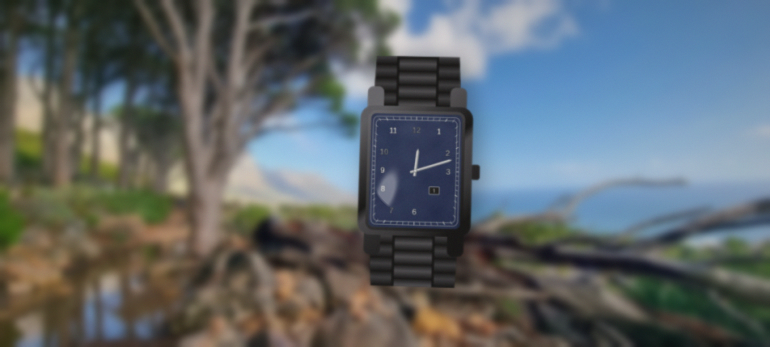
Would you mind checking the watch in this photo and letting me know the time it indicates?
12:12
